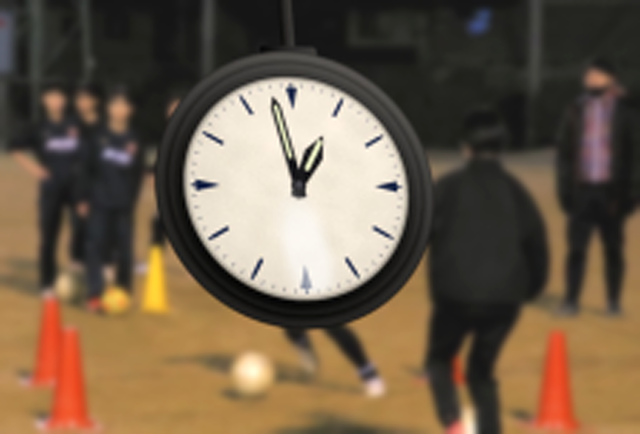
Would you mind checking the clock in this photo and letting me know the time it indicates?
12:58
